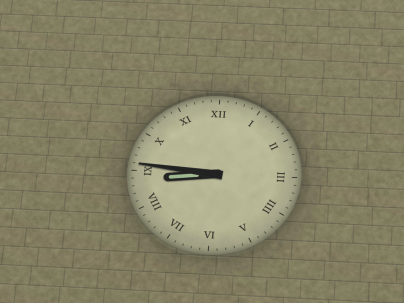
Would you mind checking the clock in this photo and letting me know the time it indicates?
8:46
